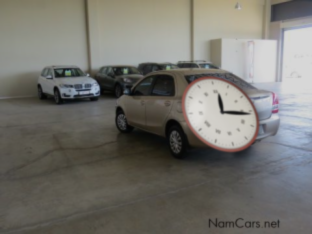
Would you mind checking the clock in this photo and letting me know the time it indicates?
12:16
